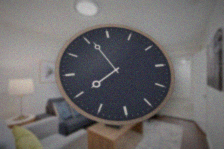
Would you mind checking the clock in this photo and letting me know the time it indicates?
7:56
